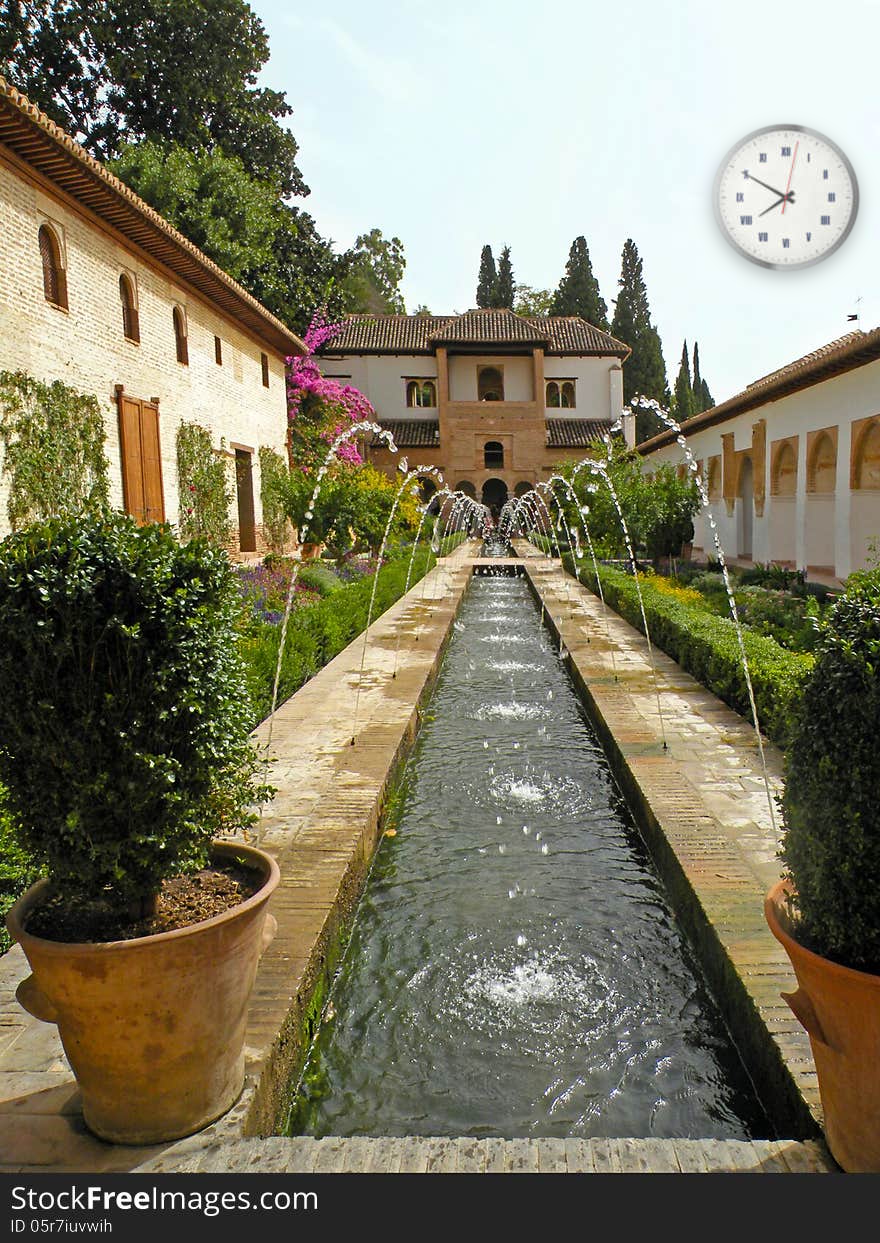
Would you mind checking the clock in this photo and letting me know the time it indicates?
7:50:02
